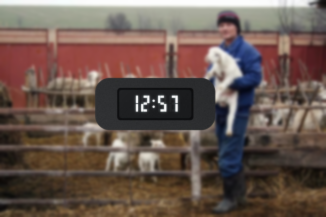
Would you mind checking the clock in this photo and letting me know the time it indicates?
12:57
